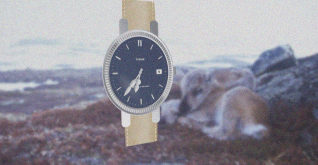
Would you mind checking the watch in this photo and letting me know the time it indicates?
6:37
